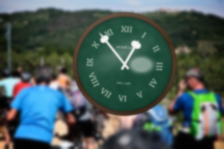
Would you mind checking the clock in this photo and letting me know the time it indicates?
12:53
